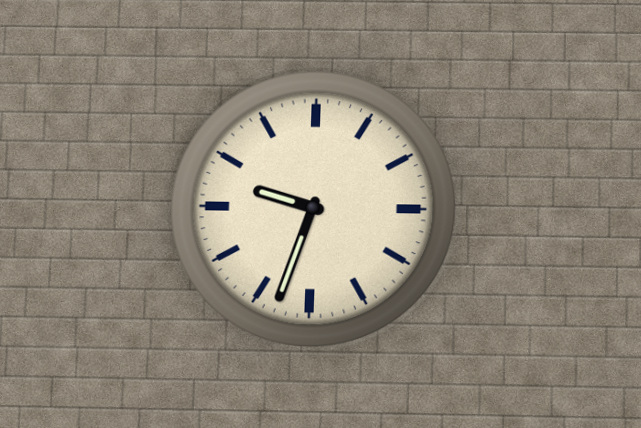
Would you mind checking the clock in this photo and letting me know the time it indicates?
9:33
